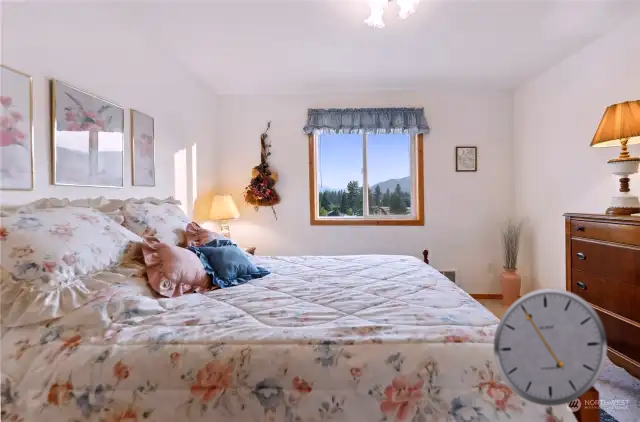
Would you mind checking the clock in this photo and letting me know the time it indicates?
4:55
